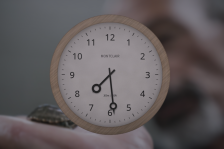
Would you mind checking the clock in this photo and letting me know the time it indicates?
7:29
